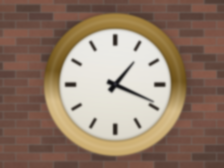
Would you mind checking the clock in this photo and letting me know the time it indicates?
1:19
